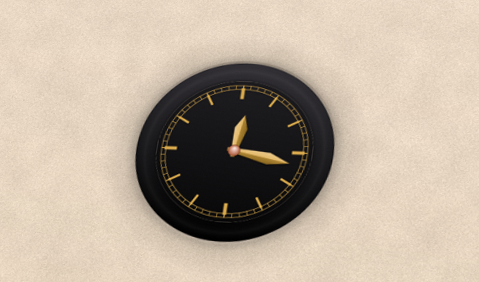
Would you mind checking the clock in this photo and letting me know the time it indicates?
12:17
